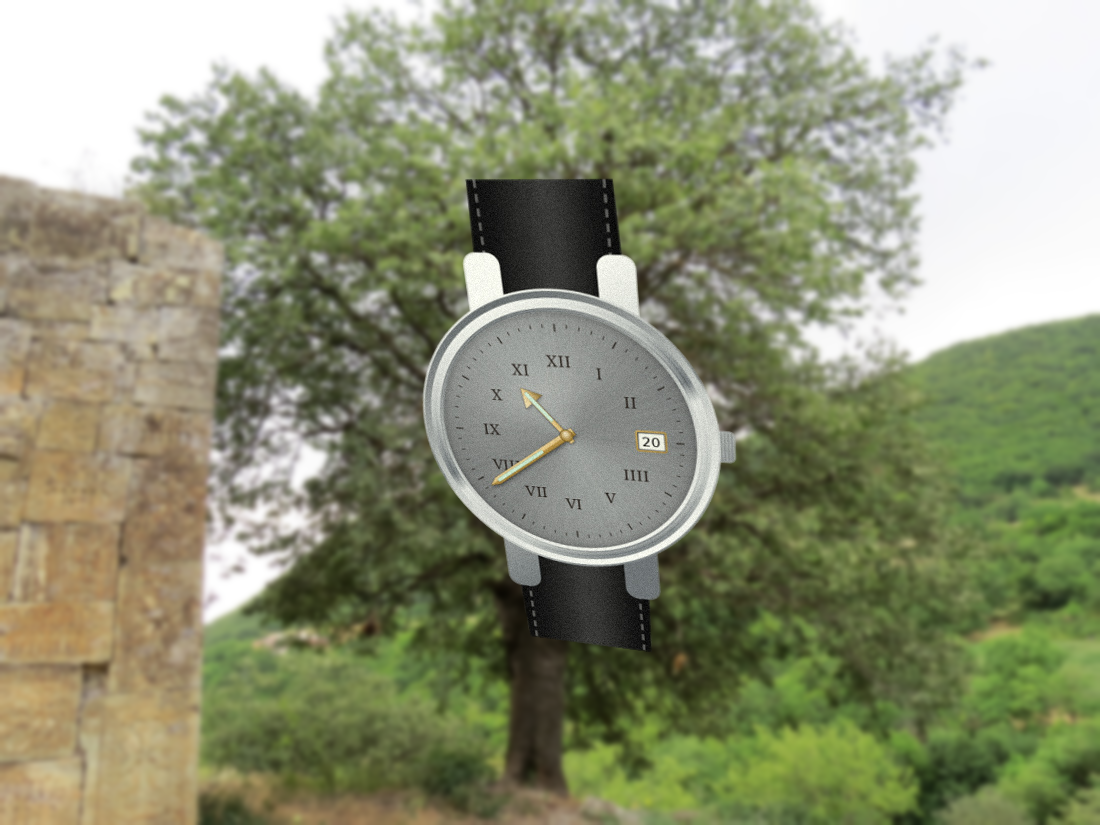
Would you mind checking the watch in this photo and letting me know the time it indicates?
10:39
